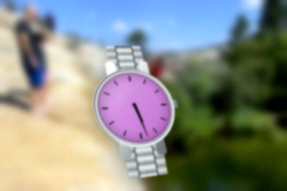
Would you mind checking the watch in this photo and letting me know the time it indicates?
5:28
